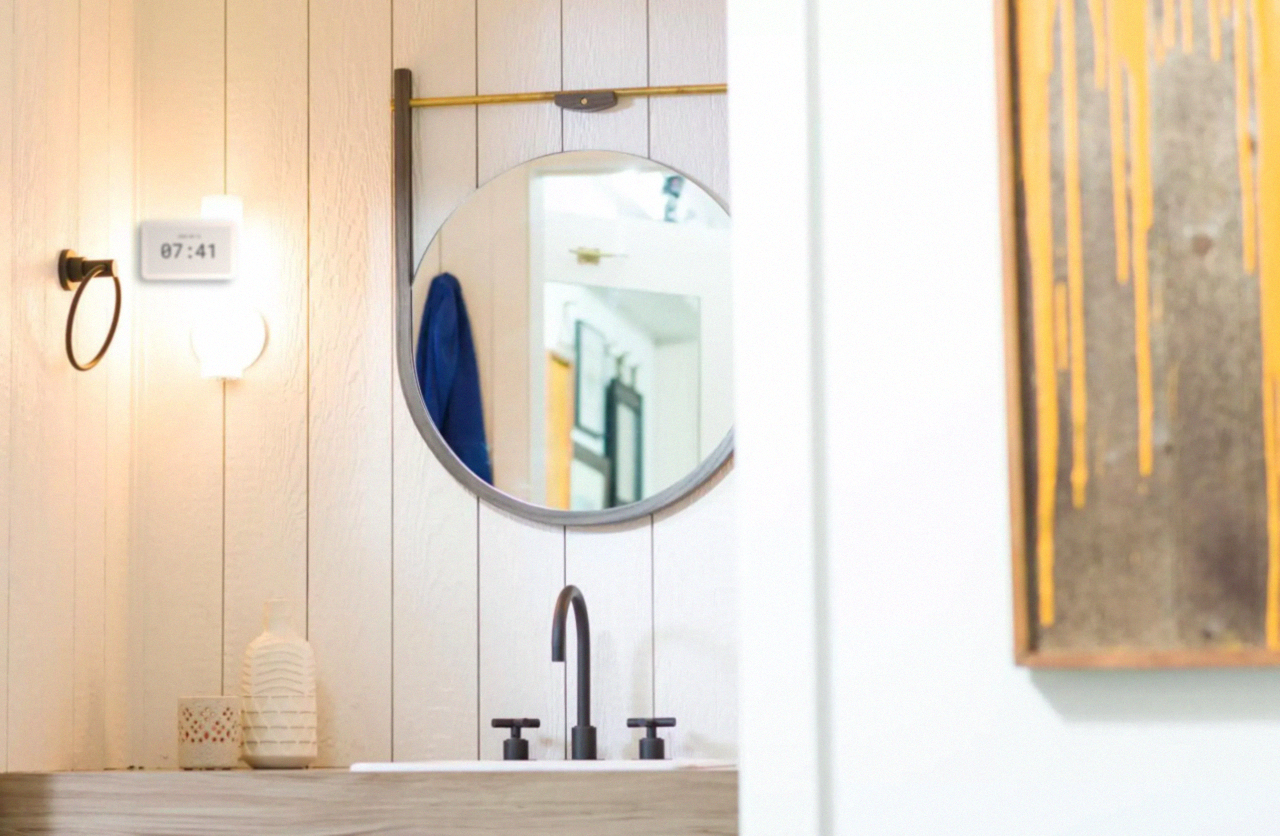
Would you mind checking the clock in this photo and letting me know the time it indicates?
7:41
